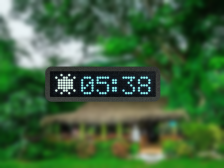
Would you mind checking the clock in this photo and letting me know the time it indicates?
5:38
